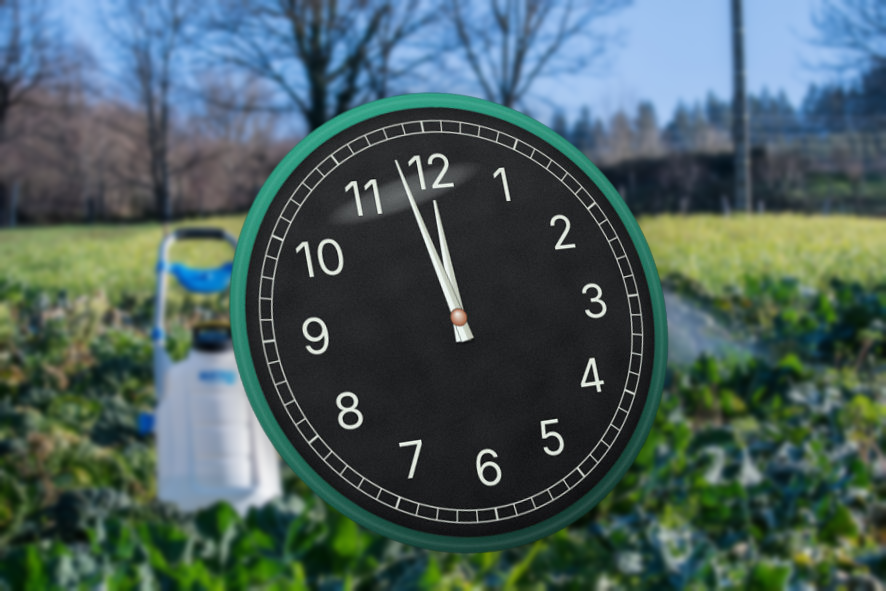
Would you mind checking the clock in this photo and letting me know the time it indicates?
11:58
